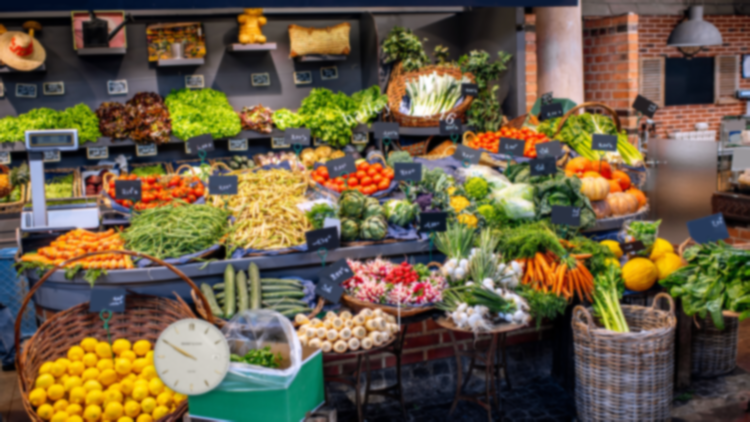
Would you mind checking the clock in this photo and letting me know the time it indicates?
9:50
